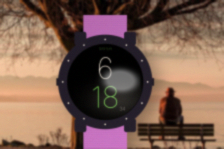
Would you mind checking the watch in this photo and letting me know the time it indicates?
6:18
